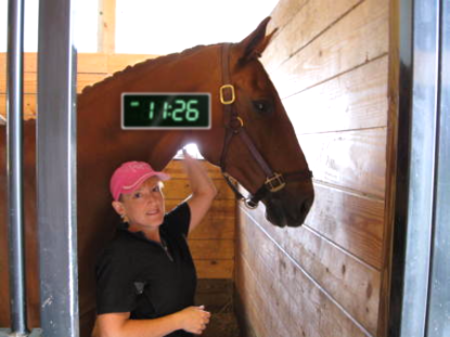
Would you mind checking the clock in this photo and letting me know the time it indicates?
11:26
